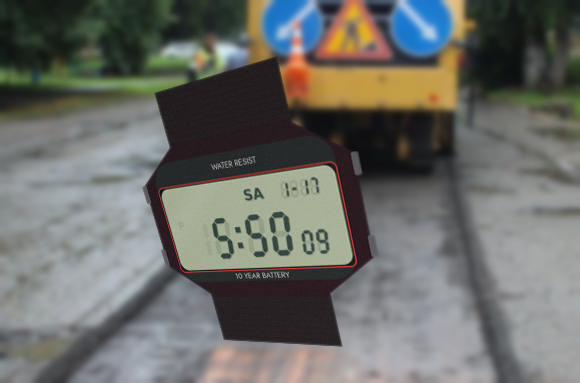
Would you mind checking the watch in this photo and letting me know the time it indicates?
5:50:09
